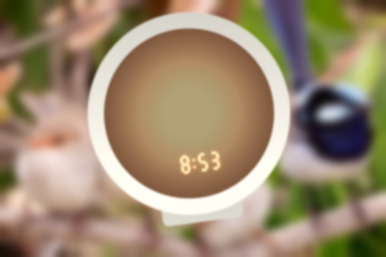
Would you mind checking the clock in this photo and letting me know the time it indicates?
8:53
